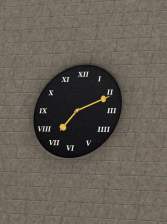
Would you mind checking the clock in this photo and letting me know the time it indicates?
7:11
